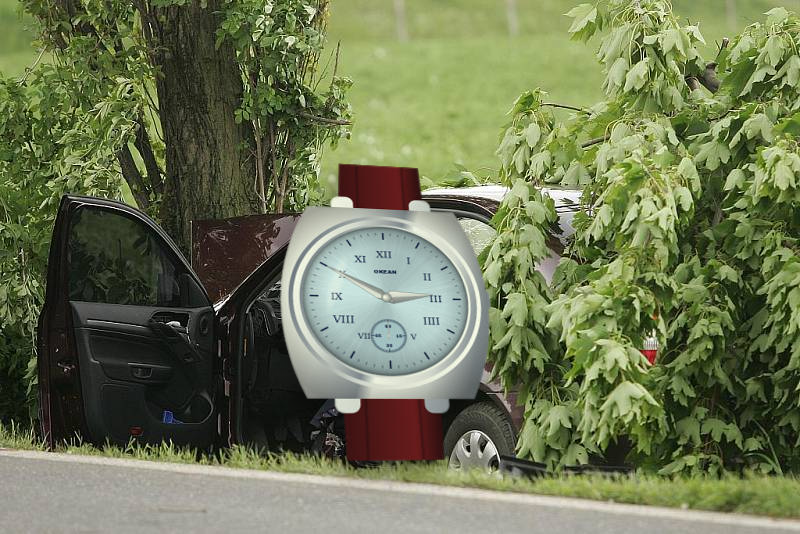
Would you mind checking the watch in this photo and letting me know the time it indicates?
2:50
